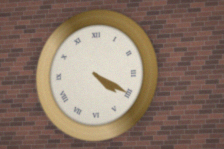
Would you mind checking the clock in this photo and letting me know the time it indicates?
4:20
